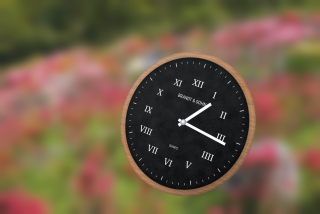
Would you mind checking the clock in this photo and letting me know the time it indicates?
1:16
